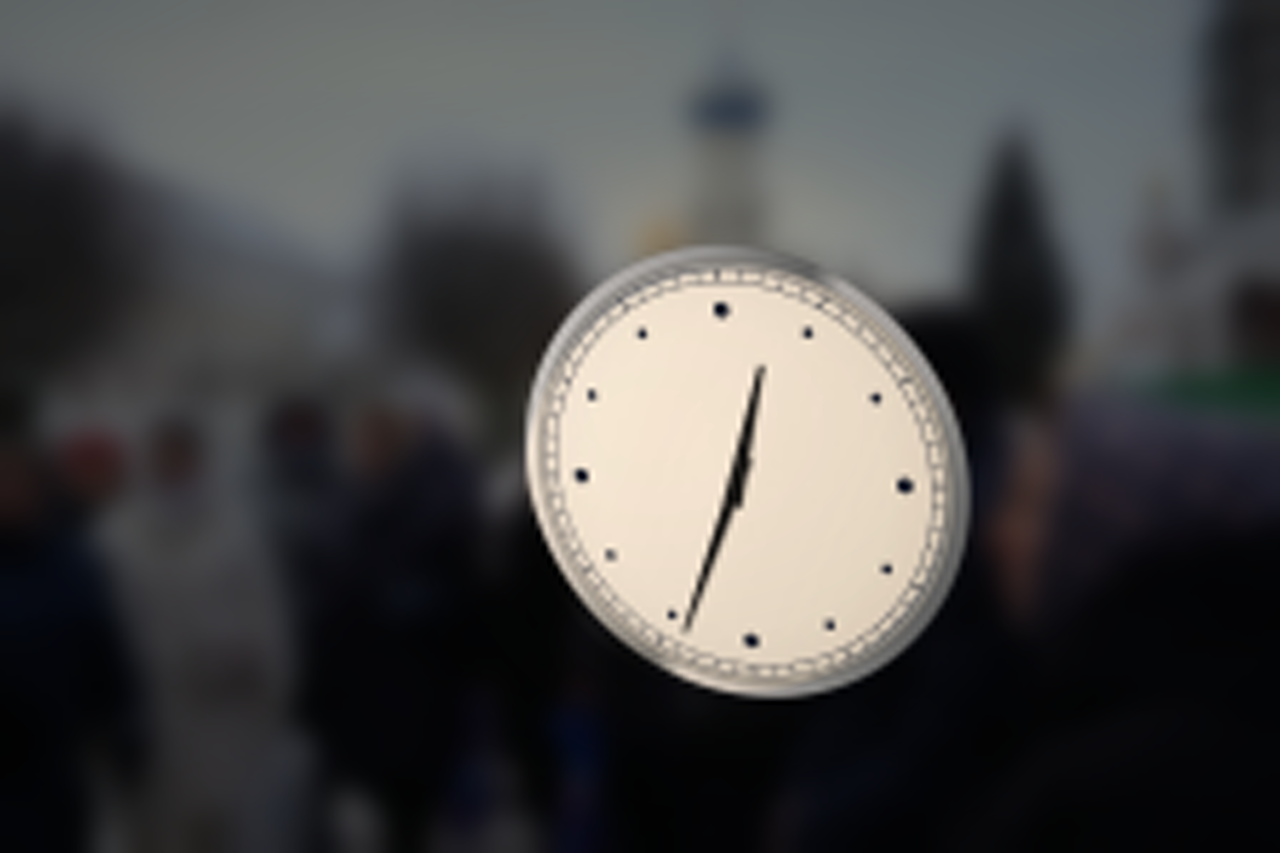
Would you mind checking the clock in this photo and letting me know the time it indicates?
12:34
